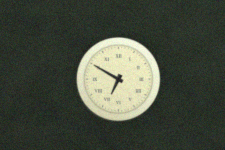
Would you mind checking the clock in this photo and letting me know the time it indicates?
6:50
